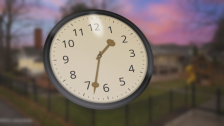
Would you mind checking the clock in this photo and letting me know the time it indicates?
1:33
